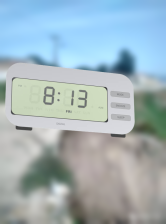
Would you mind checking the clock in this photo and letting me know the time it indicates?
8:13
